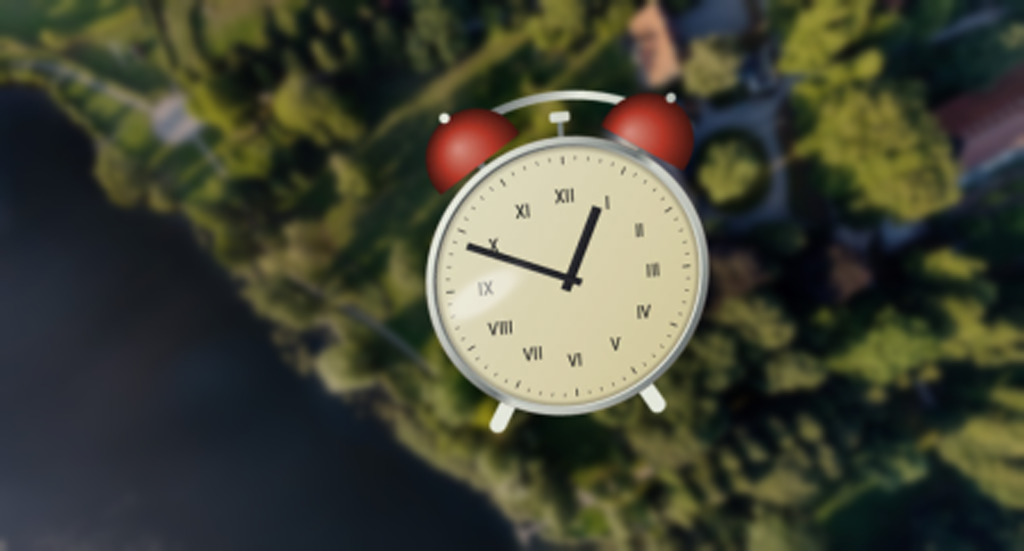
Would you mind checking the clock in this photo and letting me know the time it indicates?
12:49
